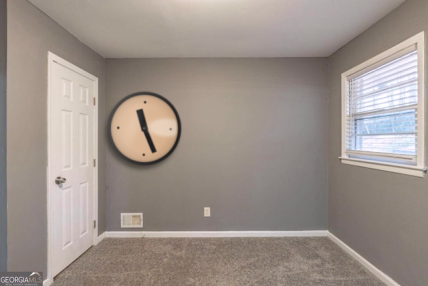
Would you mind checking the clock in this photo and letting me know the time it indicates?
11:26
